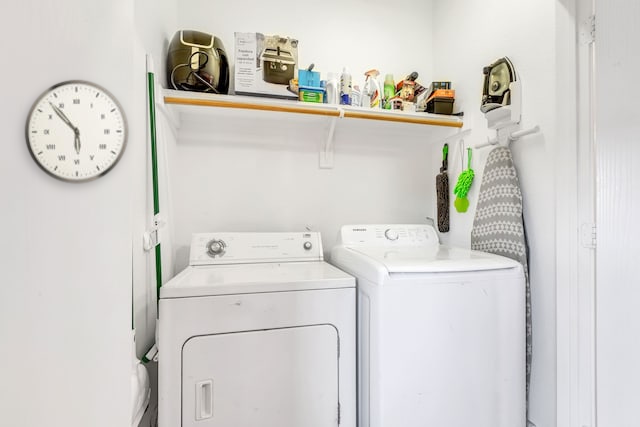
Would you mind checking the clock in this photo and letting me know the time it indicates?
5:53
